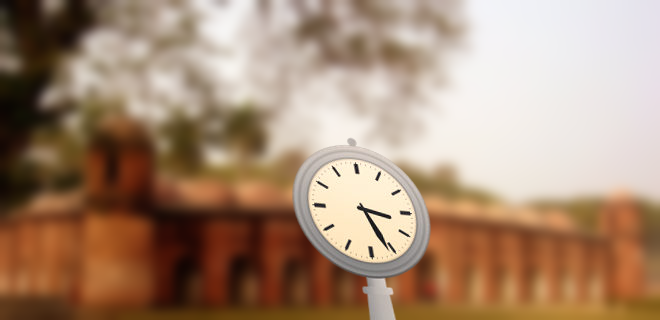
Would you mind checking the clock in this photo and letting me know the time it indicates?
3:26
